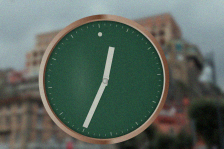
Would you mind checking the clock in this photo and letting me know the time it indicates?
12:35
